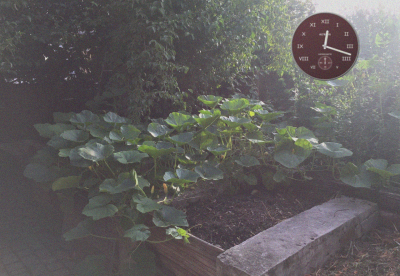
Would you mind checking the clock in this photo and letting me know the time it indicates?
12:18
